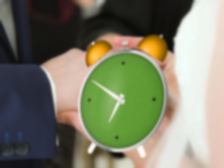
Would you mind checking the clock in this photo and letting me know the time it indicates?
6:50
